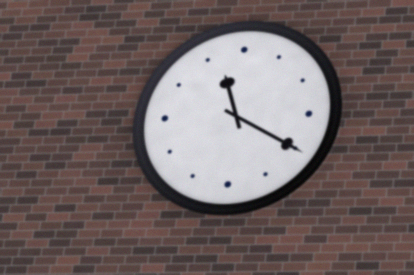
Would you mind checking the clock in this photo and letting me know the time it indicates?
11:20
